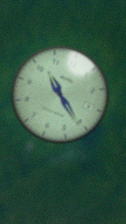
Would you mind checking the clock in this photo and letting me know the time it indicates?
10:21
